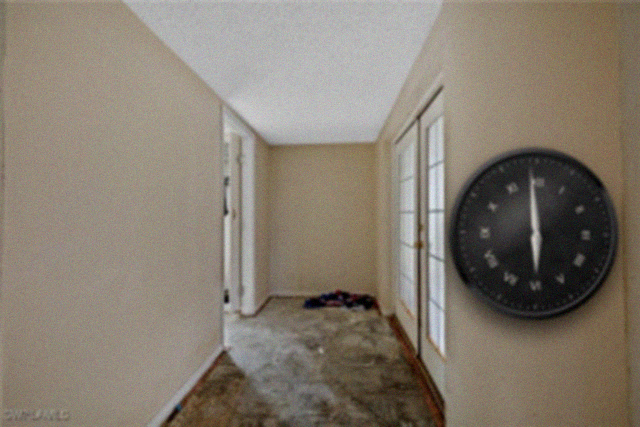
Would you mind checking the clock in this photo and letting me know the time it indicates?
5:59
